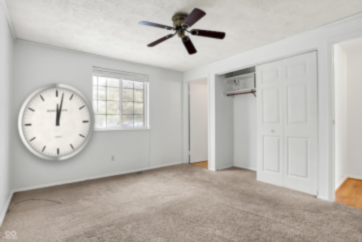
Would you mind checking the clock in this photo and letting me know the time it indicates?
12:02
